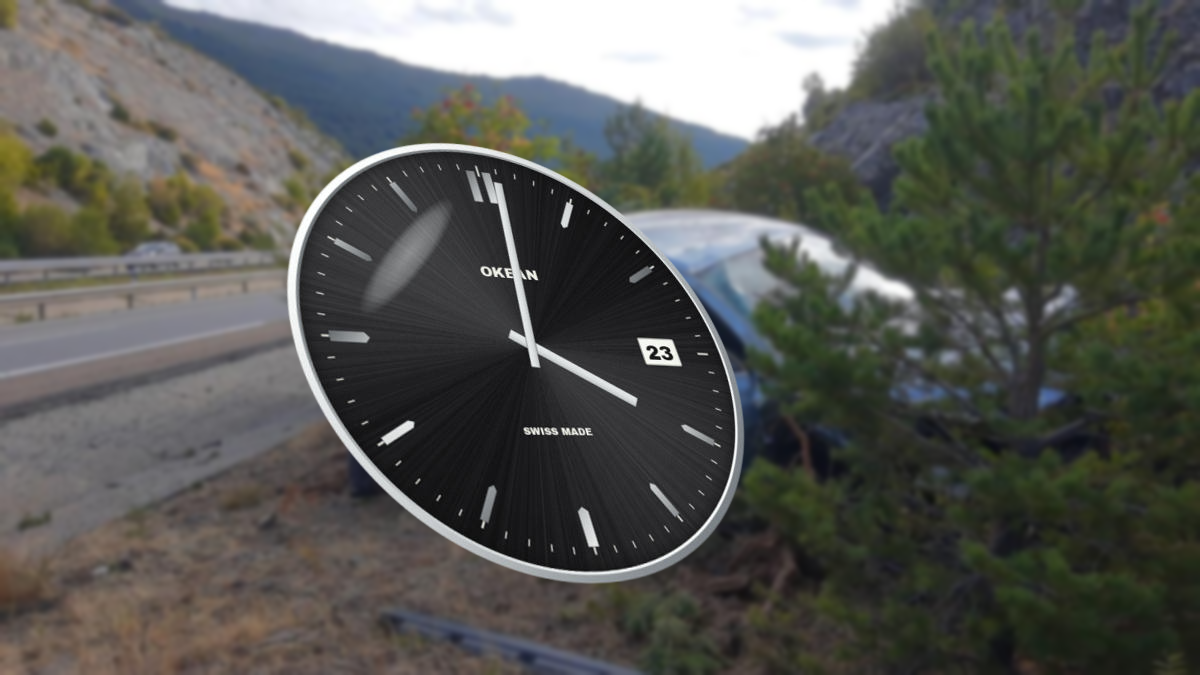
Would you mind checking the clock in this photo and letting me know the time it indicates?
4:01
